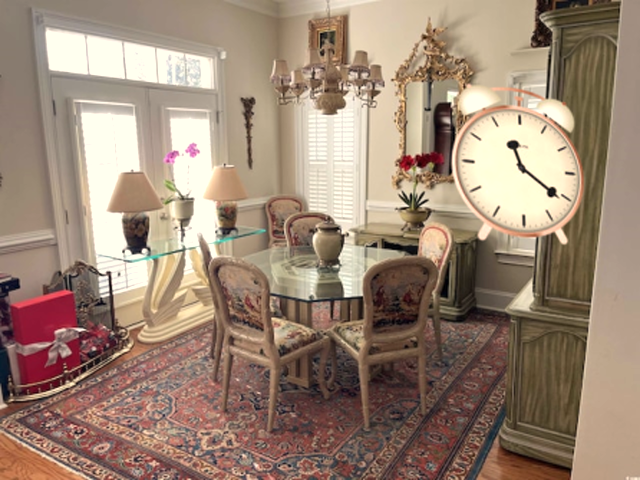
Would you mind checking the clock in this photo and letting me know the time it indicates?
11:21
